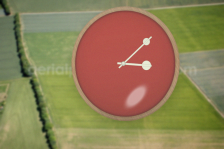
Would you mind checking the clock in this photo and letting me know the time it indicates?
3:08
